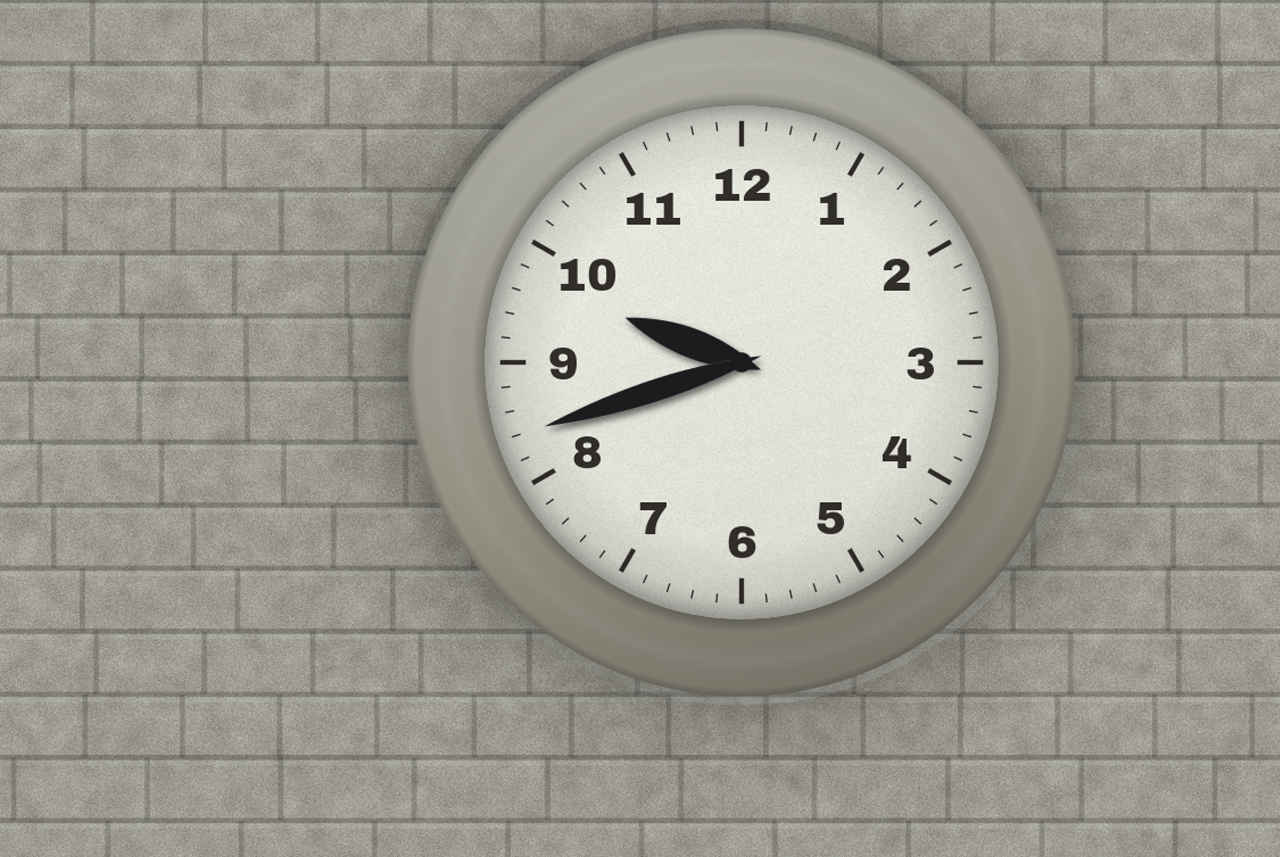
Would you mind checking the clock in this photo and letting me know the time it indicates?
9:42
